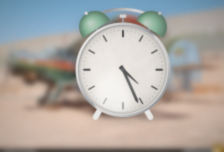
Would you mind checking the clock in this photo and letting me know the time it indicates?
4:26
